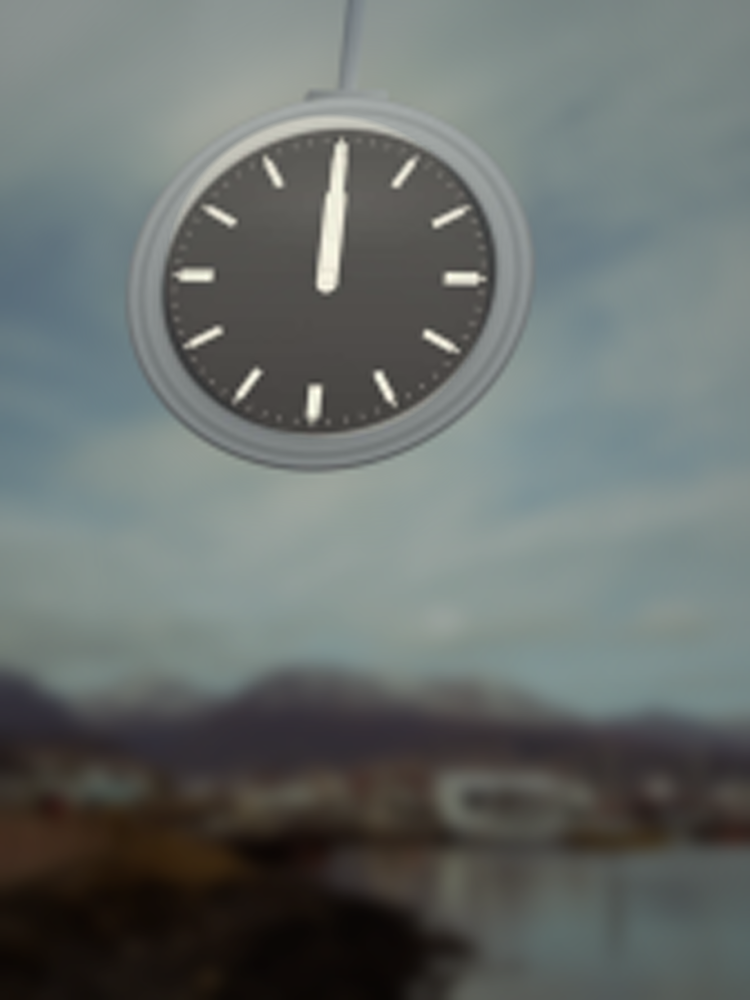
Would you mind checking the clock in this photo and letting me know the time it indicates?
12:00
